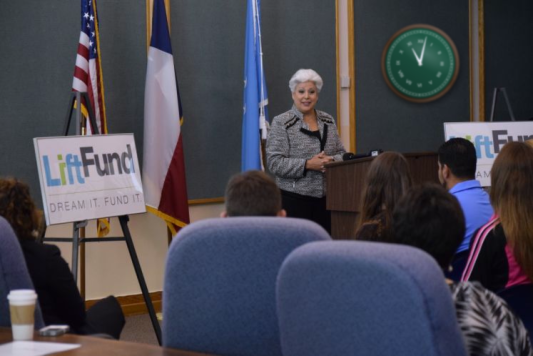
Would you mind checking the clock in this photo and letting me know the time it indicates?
11:02
